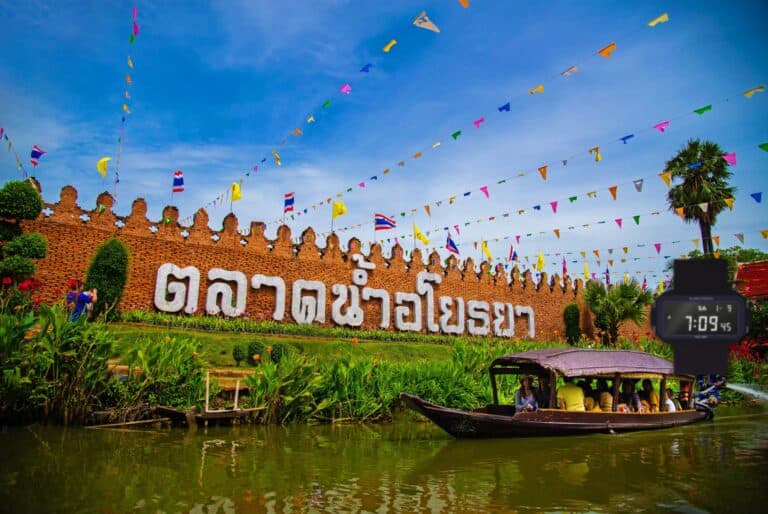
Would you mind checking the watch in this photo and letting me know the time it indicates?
7:09
